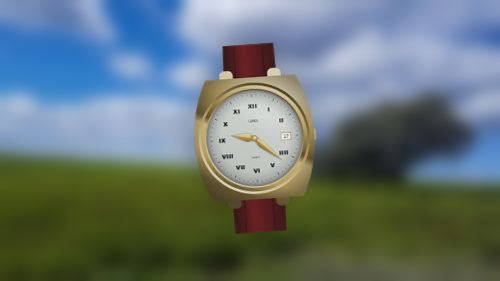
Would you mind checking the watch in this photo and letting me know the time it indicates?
9:22
